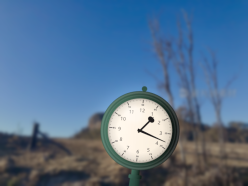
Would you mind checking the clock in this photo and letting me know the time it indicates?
1:18
